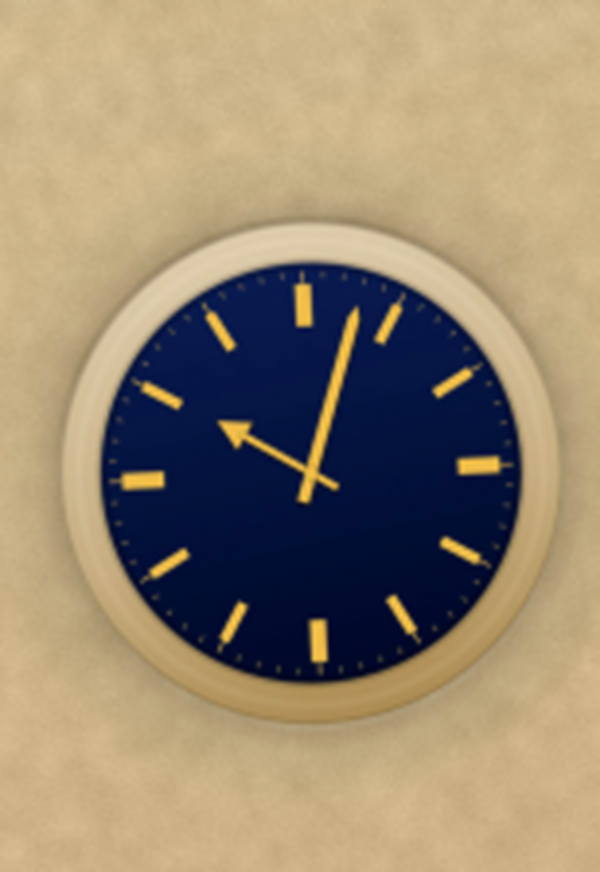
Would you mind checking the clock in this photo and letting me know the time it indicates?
10:03
